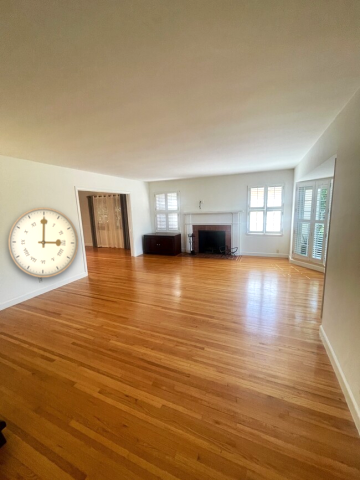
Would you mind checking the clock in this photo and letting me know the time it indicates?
3:00
